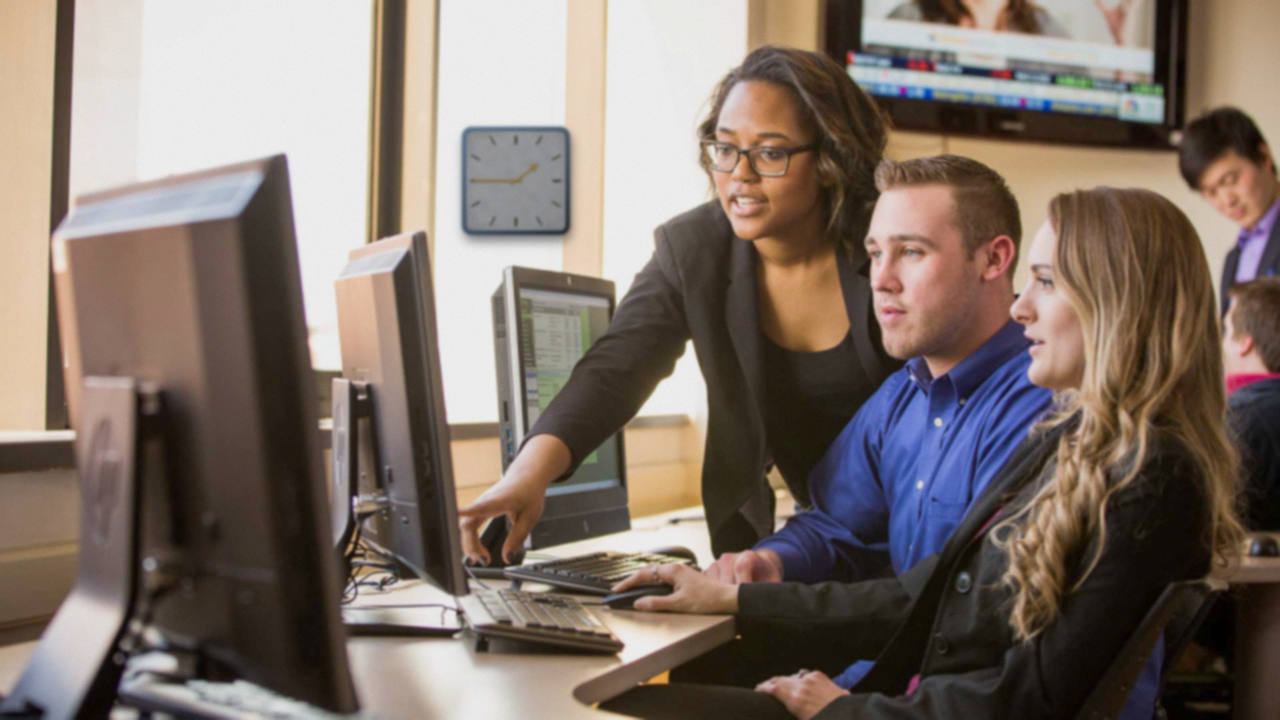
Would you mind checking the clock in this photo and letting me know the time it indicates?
1:45
